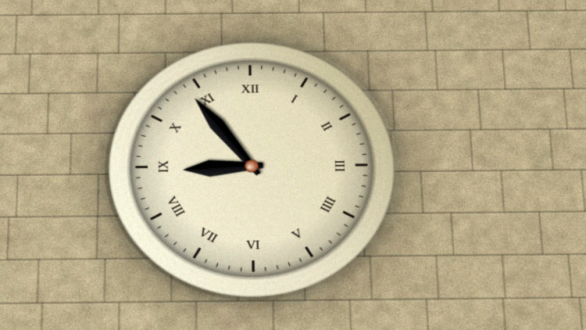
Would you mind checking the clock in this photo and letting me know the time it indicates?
8:54
